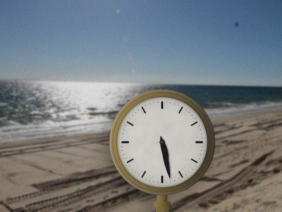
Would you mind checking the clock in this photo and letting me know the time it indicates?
5:28
